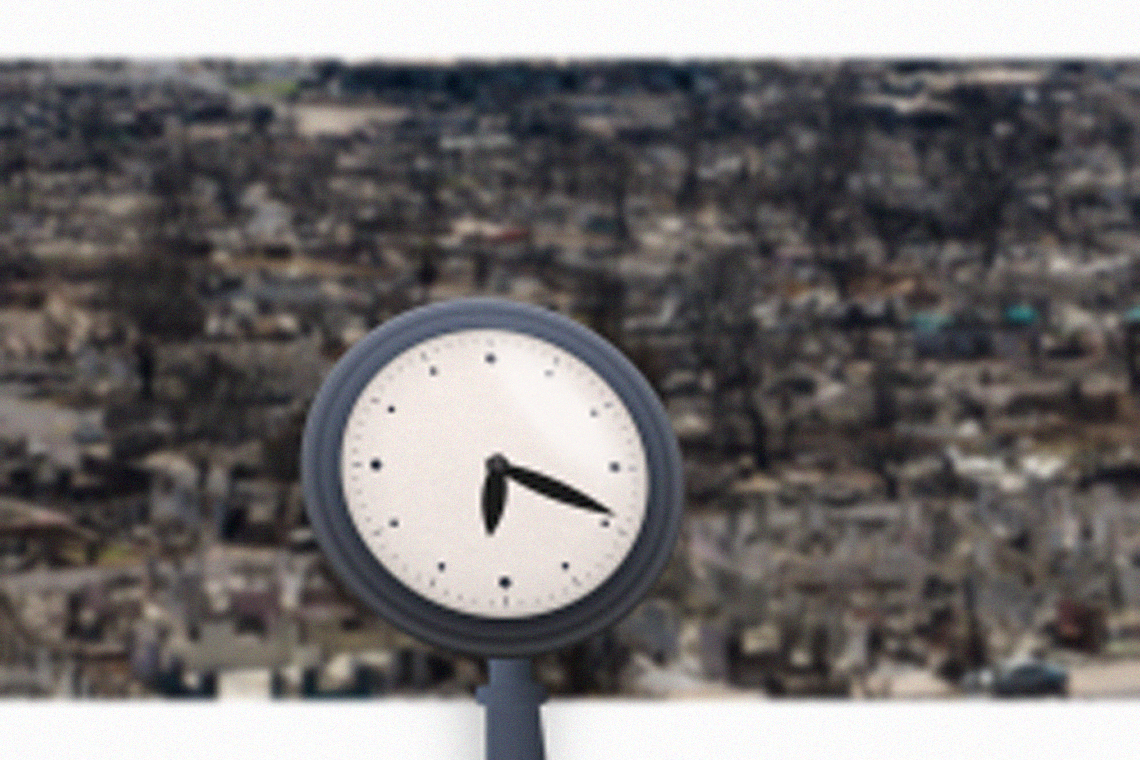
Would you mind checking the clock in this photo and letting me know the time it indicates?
6:19
